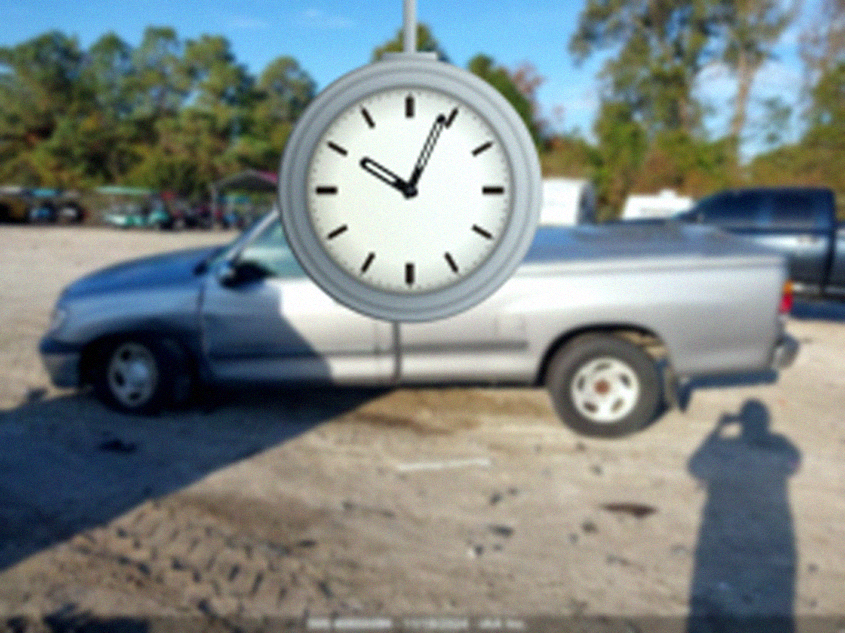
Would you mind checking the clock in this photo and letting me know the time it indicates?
10:04
